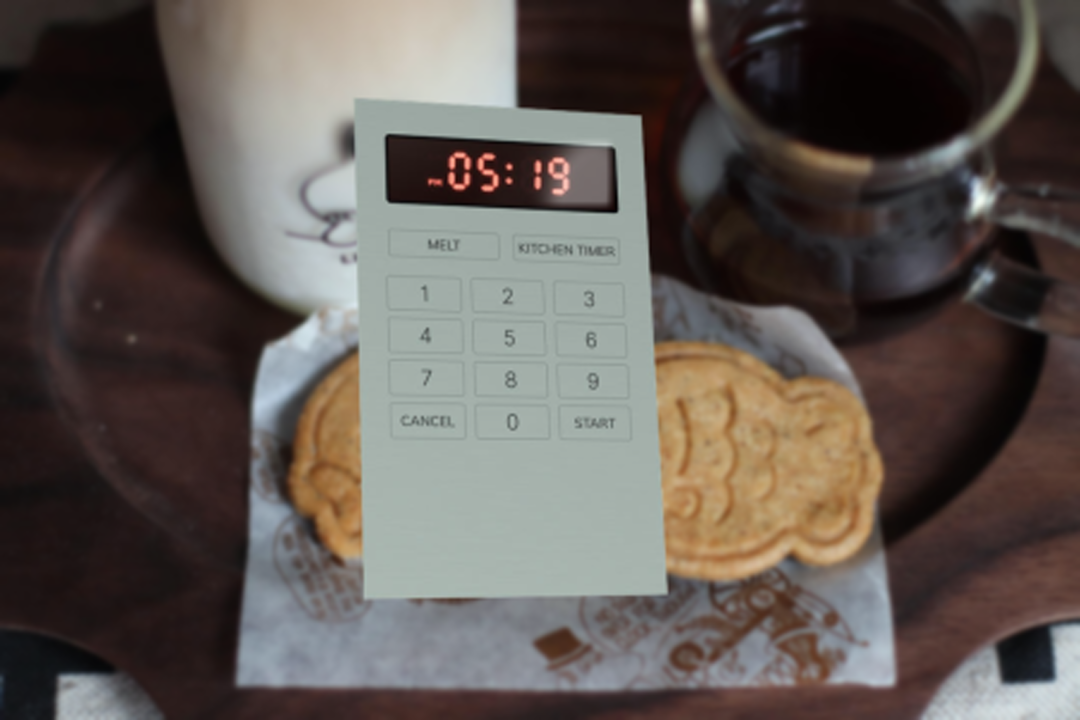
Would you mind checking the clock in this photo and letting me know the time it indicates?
5:19
